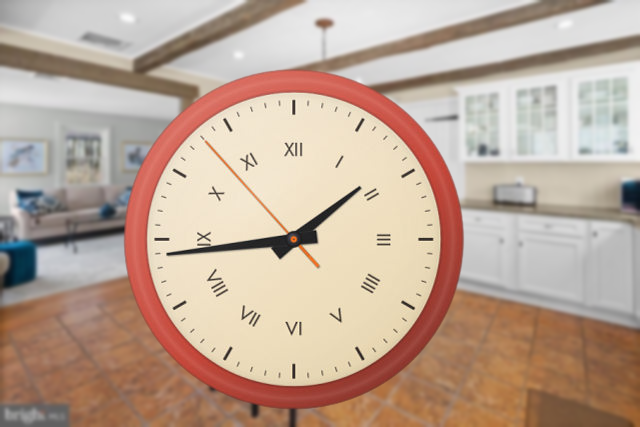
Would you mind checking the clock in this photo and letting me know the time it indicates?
1:43:53
